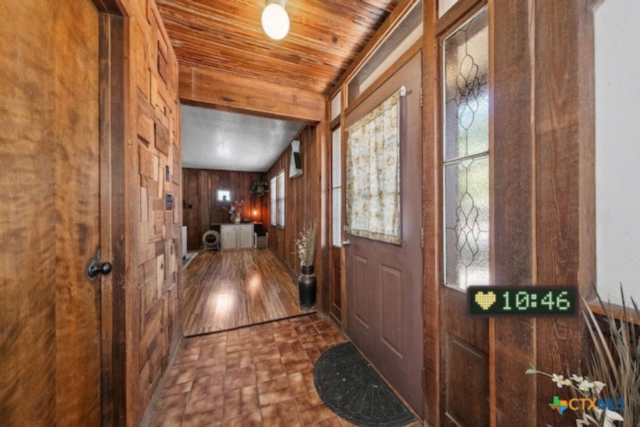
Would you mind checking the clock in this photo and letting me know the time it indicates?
10:46
